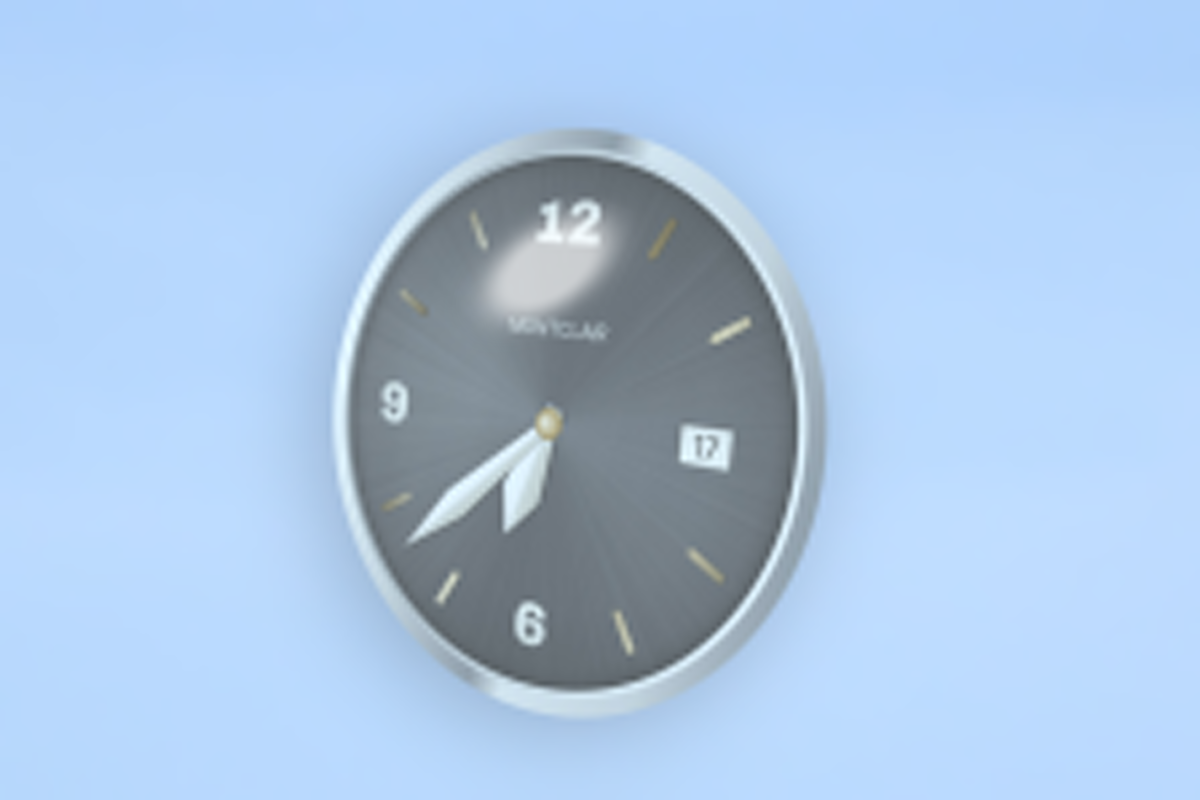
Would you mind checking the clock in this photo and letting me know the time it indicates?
6:38
